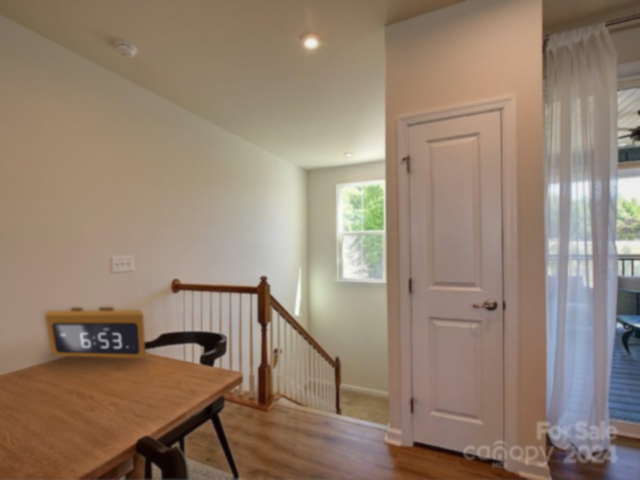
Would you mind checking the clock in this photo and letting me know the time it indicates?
6:53
